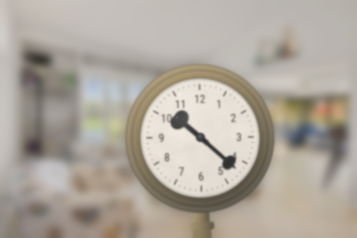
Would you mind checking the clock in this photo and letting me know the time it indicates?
10:22
